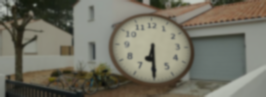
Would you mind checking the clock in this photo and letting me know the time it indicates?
6:30
